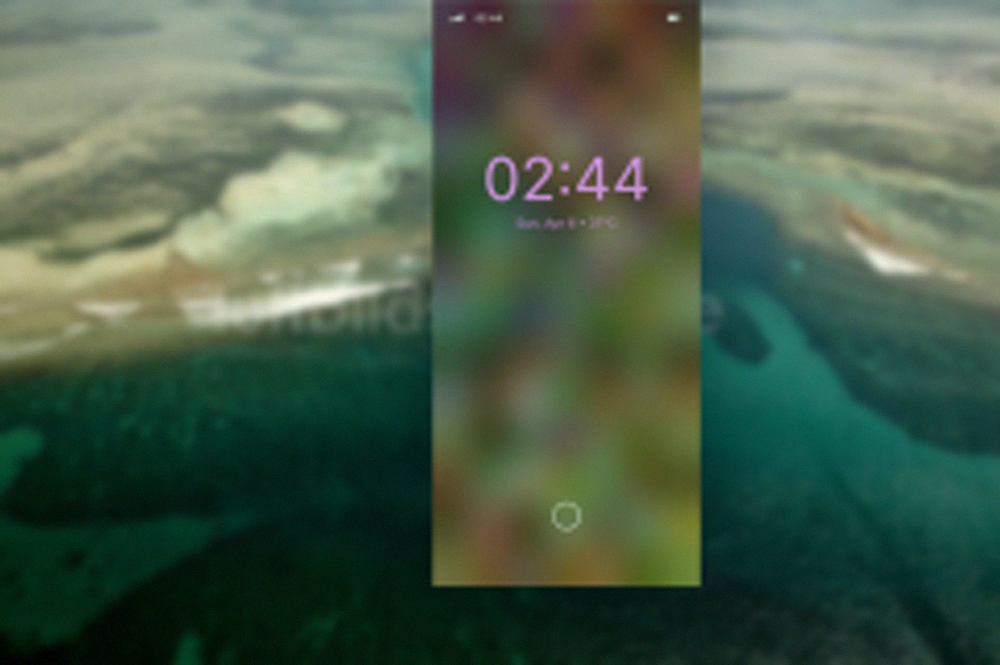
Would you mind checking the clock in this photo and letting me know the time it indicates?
2:44
